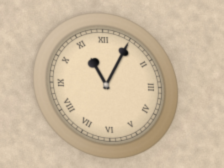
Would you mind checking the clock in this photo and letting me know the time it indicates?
11:05
